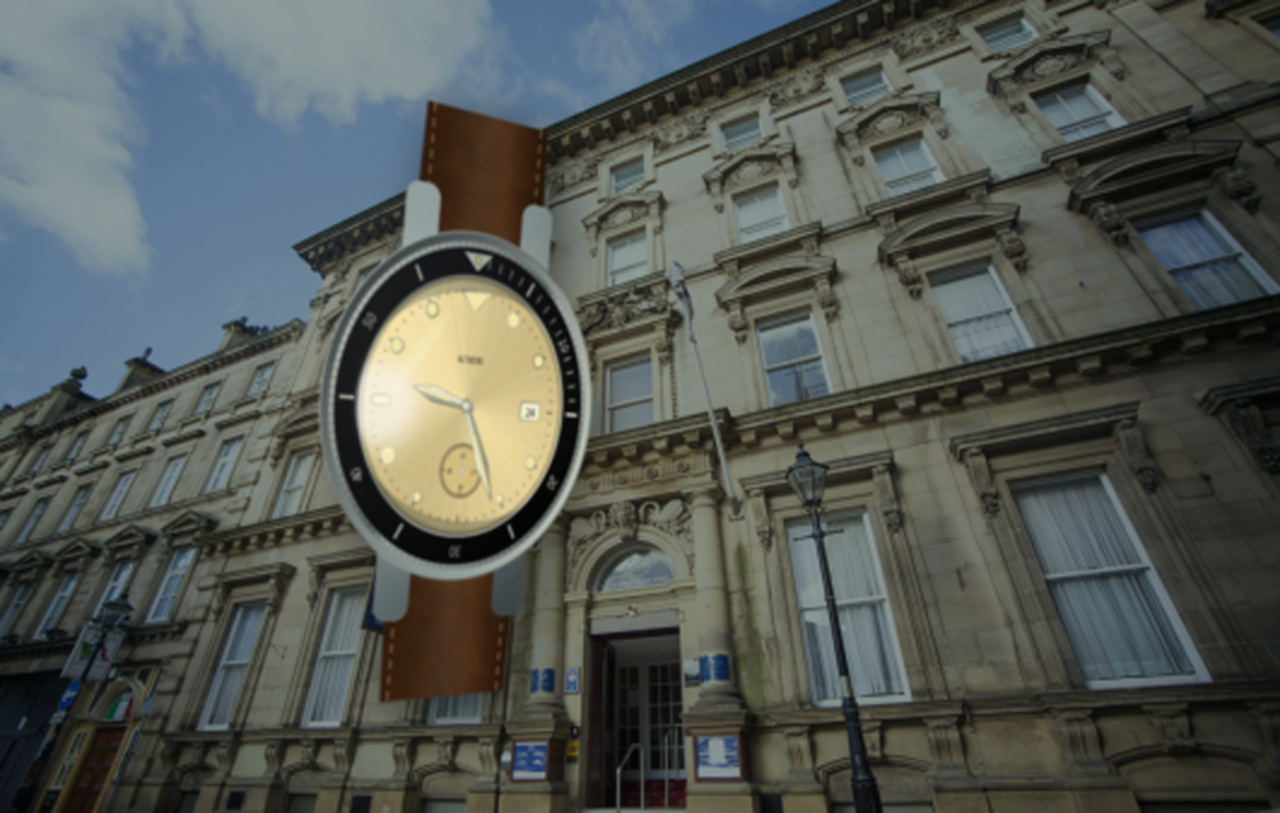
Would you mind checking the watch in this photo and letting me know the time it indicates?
9:26
